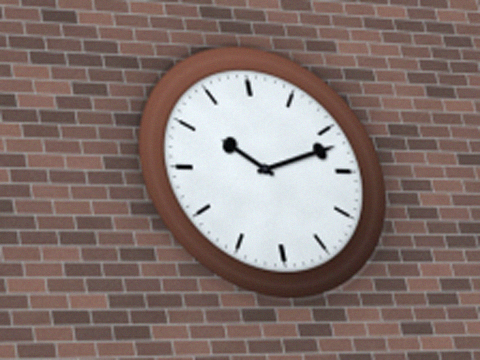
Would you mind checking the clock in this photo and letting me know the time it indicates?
10:12
